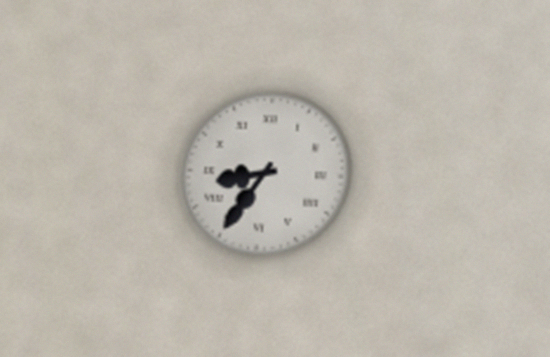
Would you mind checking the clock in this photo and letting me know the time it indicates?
8:35
